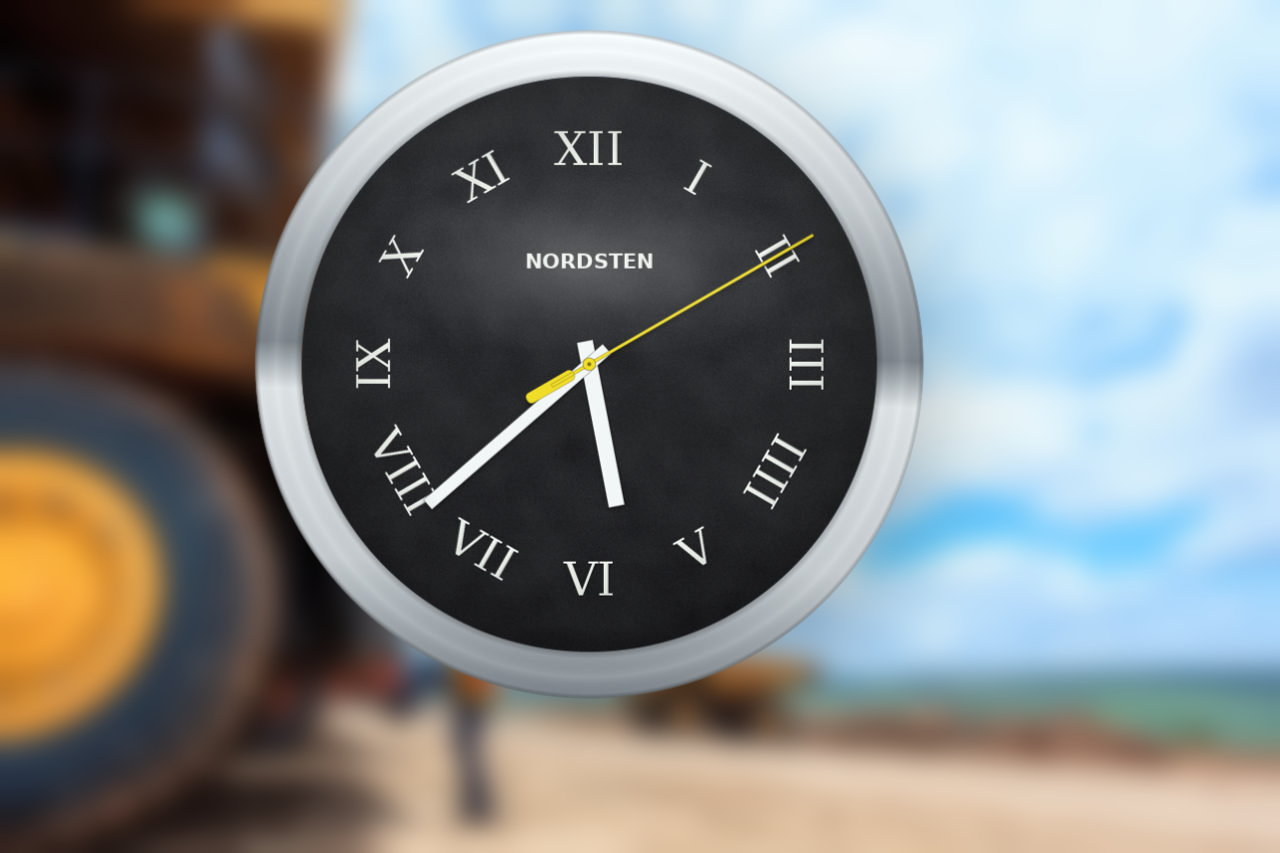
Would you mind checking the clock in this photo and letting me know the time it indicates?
5:38:10
